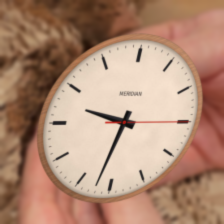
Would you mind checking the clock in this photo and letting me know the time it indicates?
9:32:15
